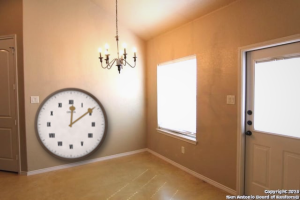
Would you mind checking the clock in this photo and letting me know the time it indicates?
12:09
